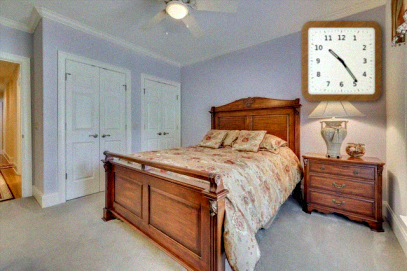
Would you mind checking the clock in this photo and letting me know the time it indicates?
10:24
